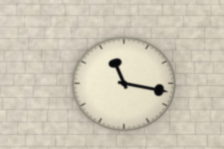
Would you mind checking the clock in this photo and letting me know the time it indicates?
11:17
